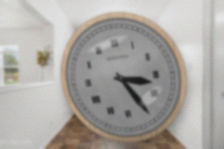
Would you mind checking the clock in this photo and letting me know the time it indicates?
3:25
